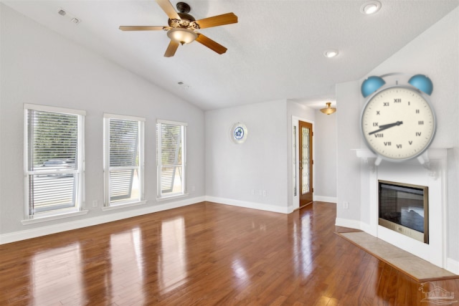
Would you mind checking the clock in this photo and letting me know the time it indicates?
8:42
